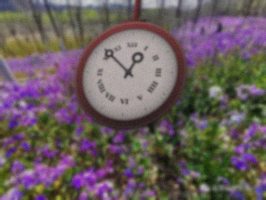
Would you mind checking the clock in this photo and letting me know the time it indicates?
12:52
